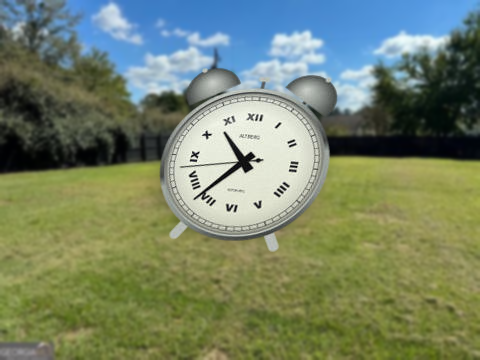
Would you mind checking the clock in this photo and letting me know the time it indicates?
10:36:43
